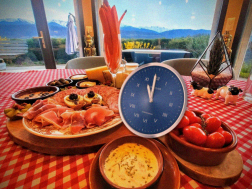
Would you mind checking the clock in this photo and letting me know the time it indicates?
10:59
